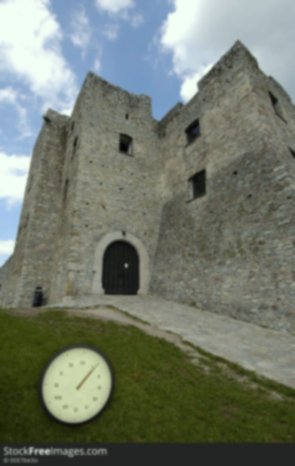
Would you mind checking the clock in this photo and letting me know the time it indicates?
1:06
